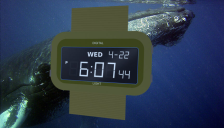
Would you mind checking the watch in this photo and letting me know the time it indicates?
6:07:44
